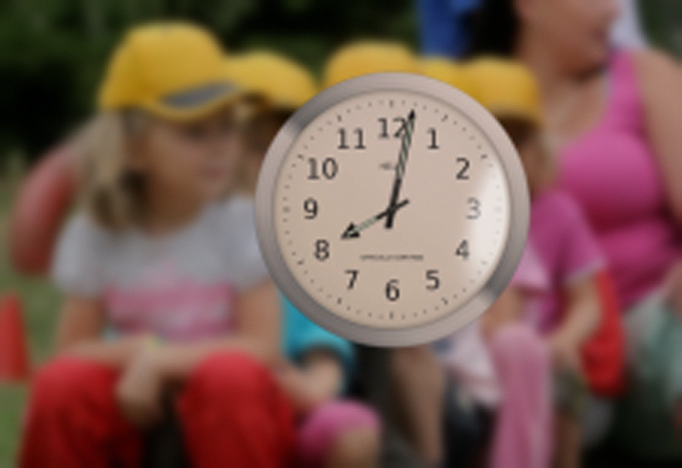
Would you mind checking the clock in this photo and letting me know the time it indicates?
8:02
